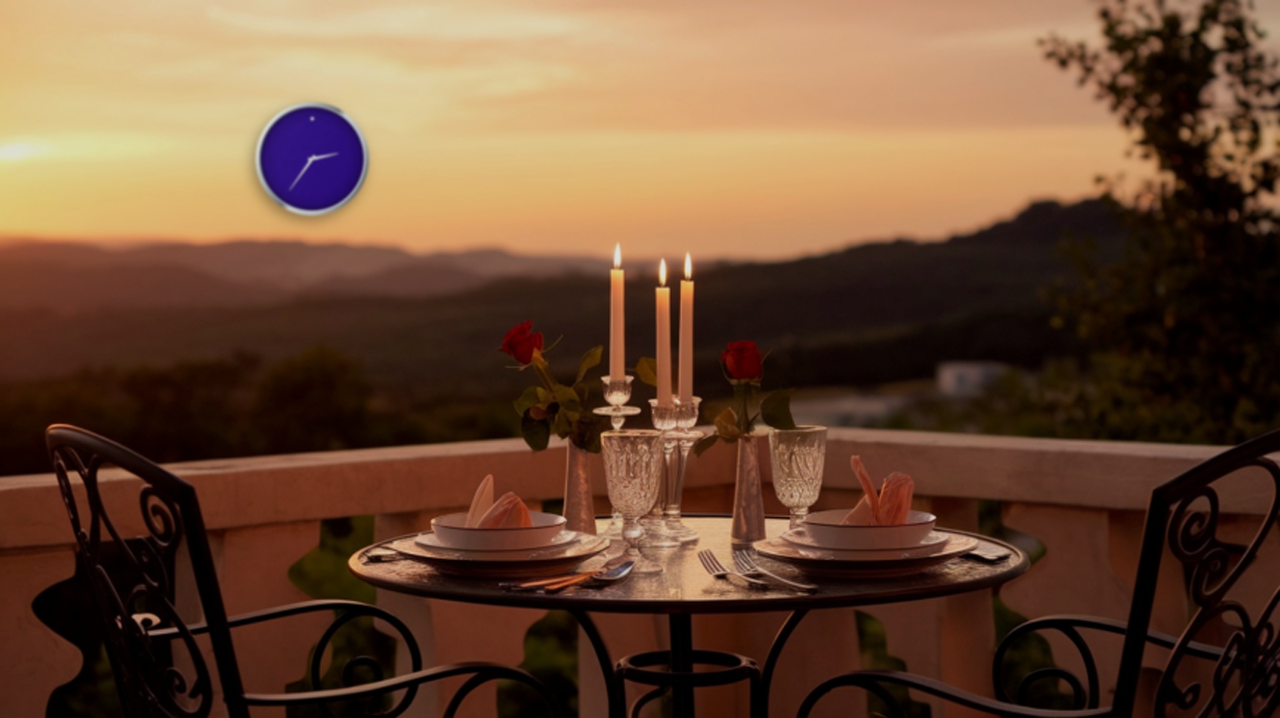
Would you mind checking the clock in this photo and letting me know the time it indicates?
2:36
